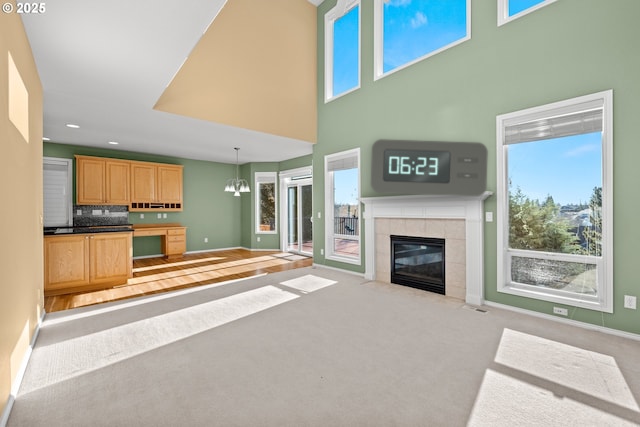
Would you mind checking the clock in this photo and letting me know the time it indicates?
6:23
